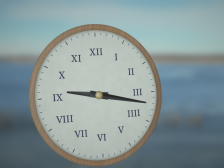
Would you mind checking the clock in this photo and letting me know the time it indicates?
9:17
